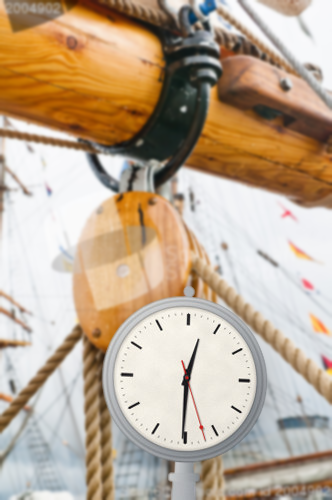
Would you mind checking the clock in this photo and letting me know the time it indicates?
12:30:27
